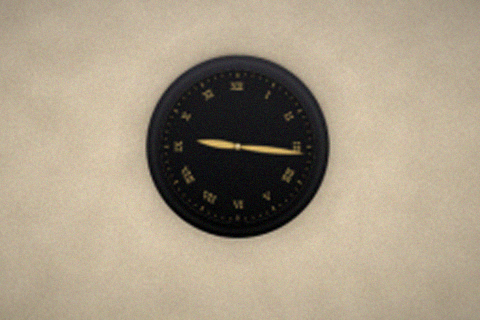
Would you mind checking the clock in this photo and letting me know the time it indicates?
9:16
